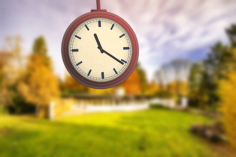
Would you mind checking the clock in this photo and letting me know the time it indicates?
11:21
